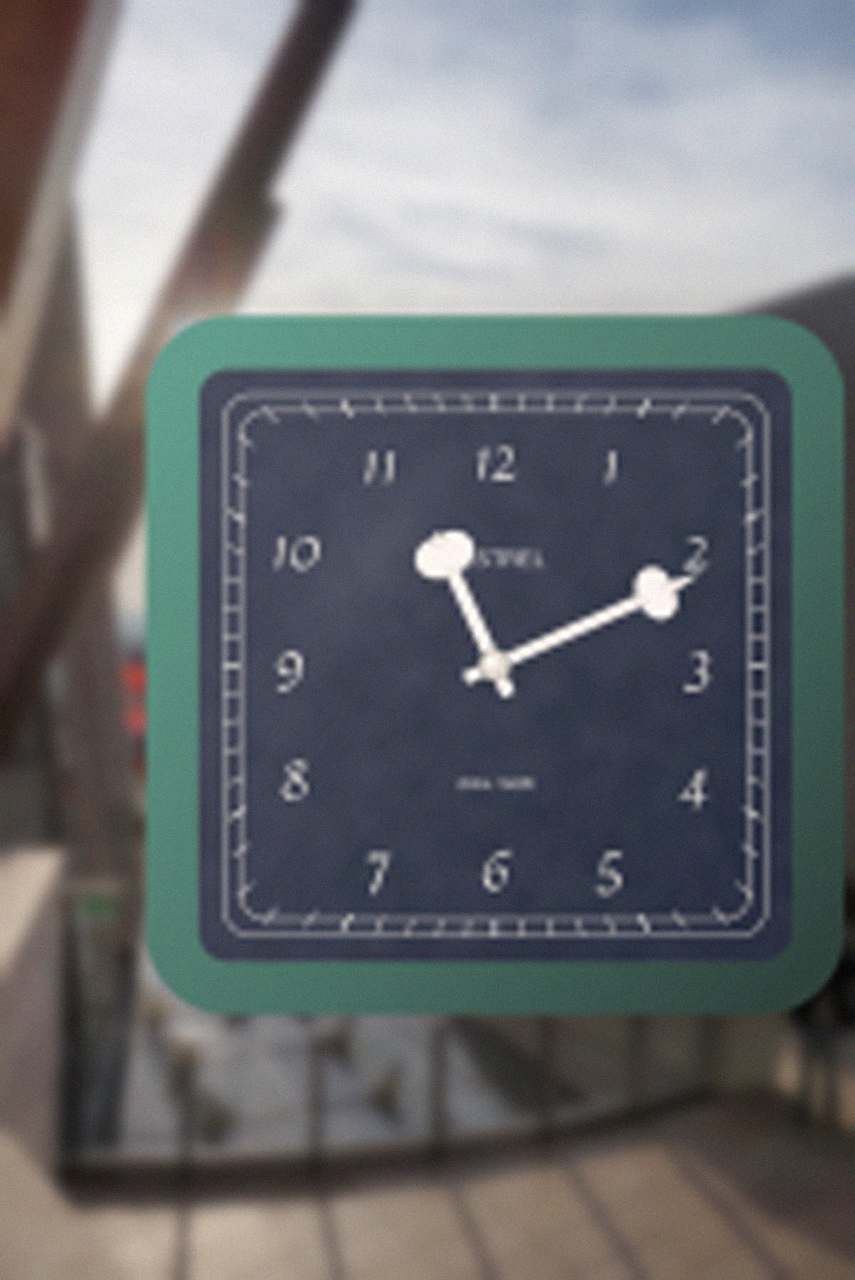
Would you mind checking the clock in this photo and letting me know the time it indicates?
11:11
